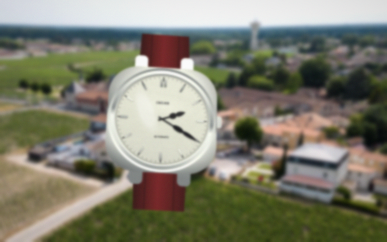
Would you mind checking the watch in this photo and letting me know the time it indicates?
2:20
